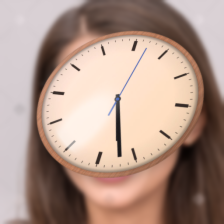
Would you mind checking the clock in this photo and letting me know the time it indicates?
5:27:02
